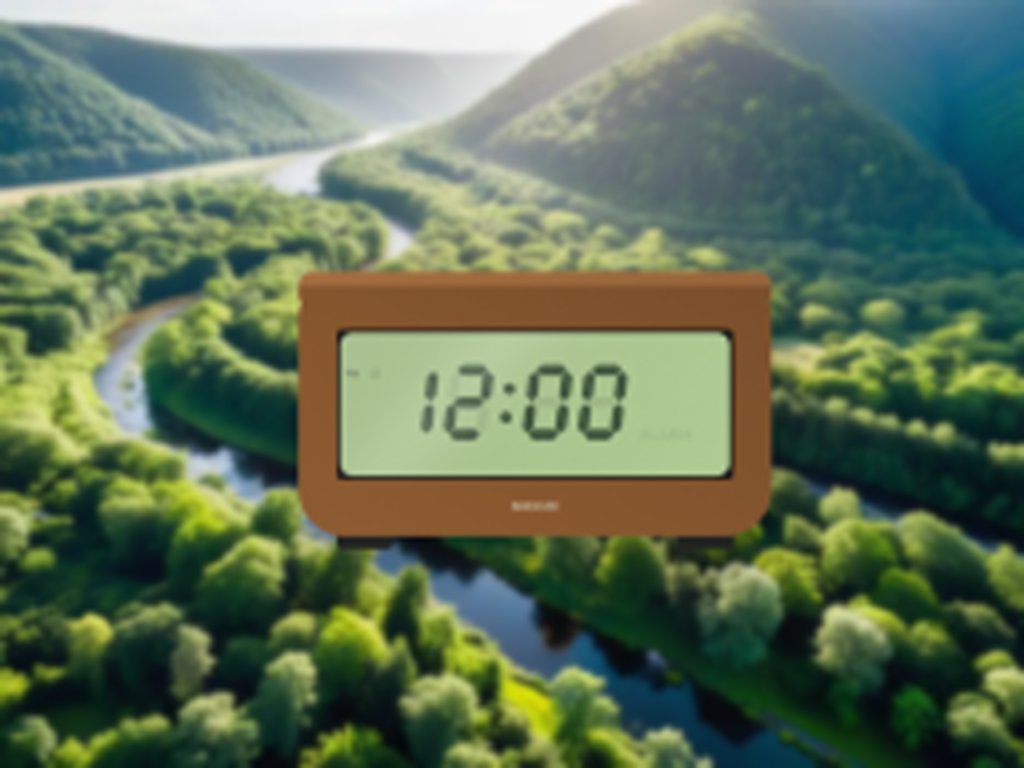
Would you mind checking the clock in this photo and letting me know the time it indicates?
12:00
